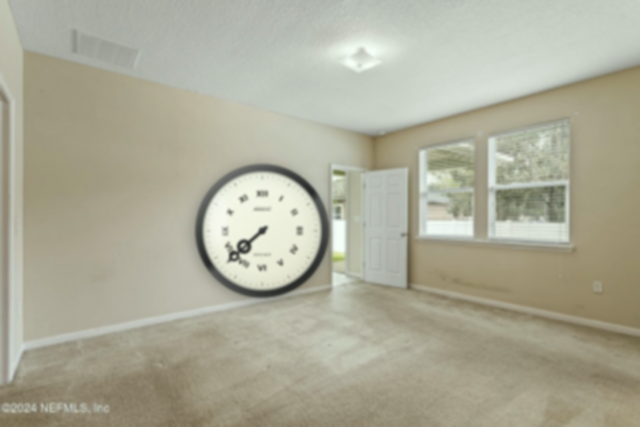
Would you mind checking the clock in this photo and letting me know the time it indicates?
7:38
